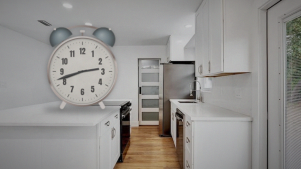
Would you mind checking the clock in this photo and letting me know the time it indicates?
2:42
